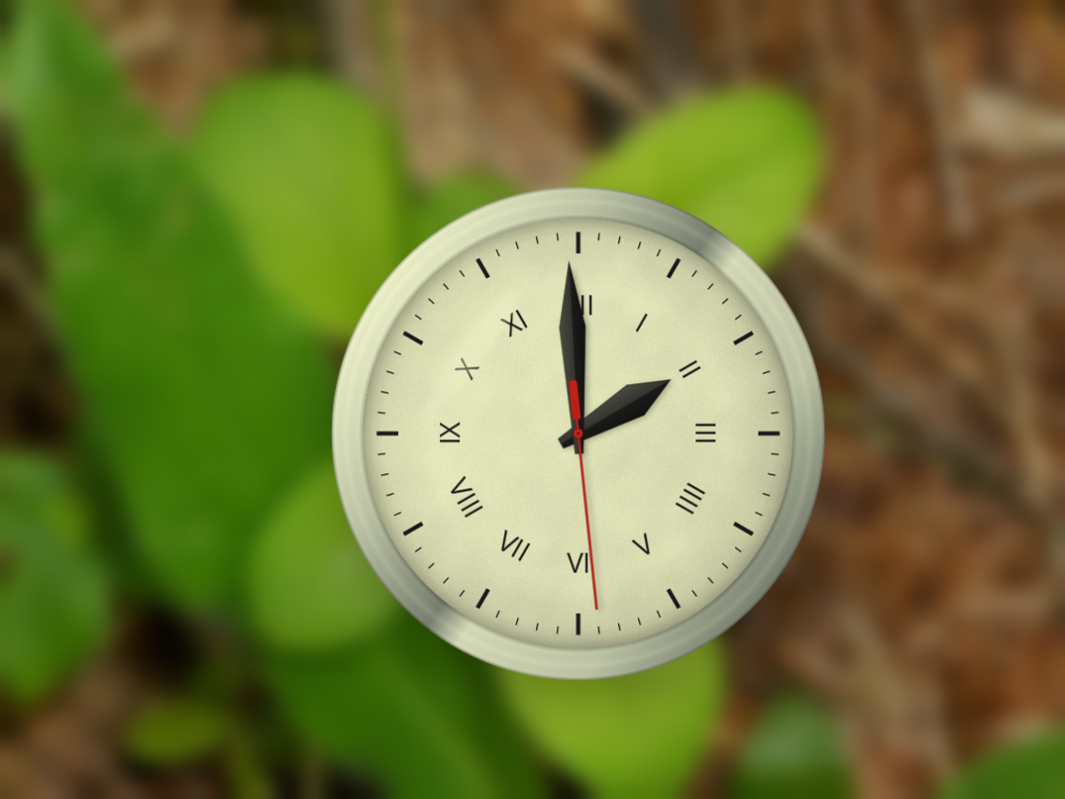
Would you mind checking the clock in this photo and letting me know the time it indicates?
1:59:29
